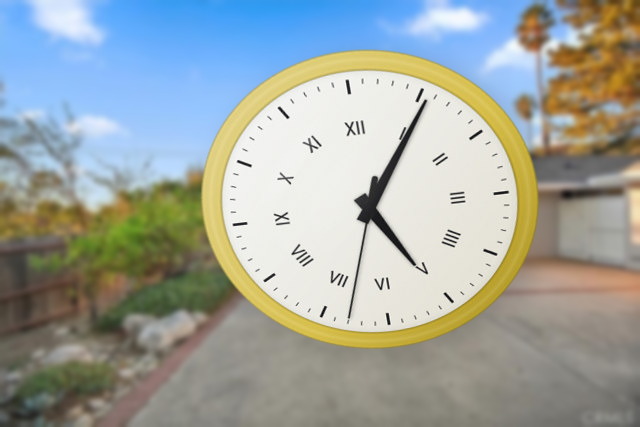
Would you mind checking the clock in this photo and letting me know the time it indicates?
5:05:33
